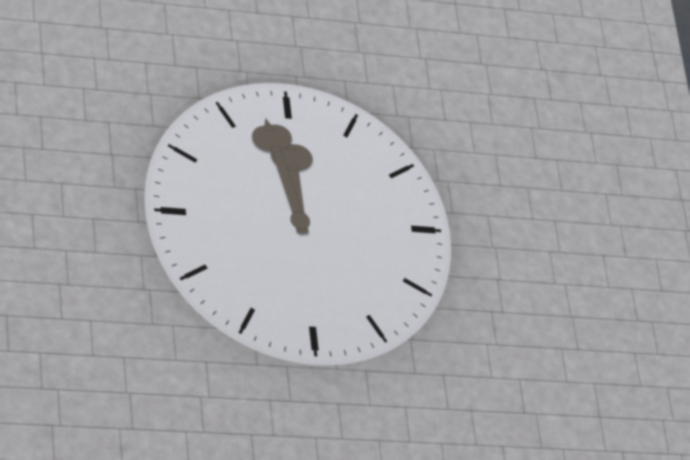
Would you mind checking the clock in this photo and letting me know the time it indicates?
11:58
